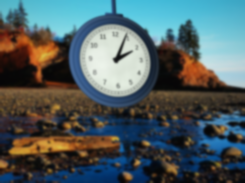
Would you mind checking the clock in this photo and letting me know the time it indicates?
2:04
